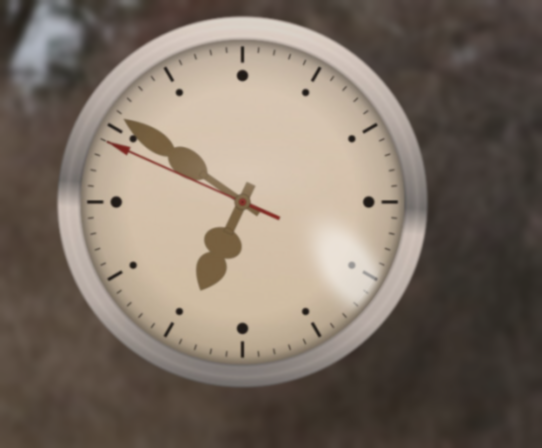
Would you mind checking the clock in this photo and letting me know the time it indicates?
6:50:49
